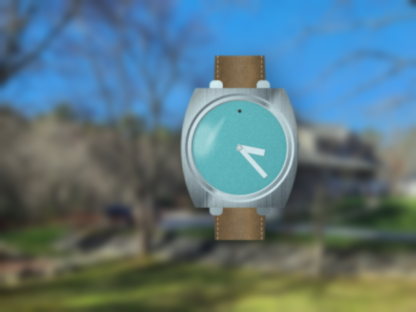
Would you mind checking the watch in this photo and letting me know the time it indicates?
3:23
